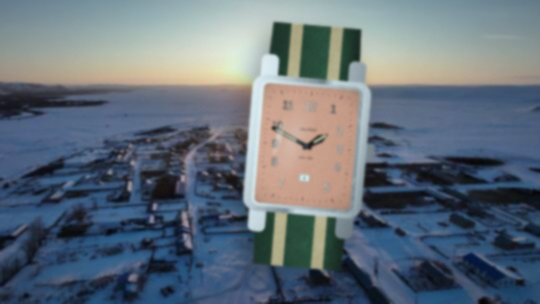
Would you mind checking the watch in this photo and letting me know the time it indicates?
1:49
